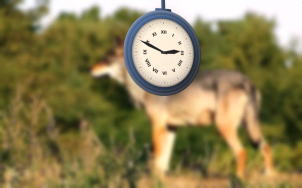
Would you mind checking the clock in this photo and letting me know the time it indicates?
2:49
